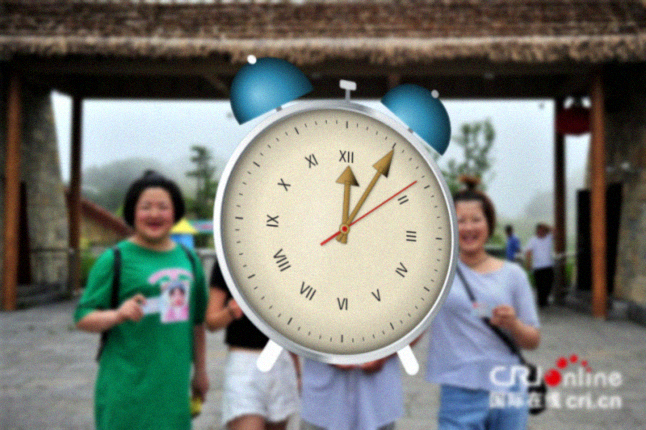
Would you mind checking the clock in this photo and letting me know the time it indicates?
12:05:09
